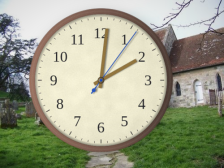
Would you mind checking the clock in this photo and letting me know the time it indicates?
2:01:06
